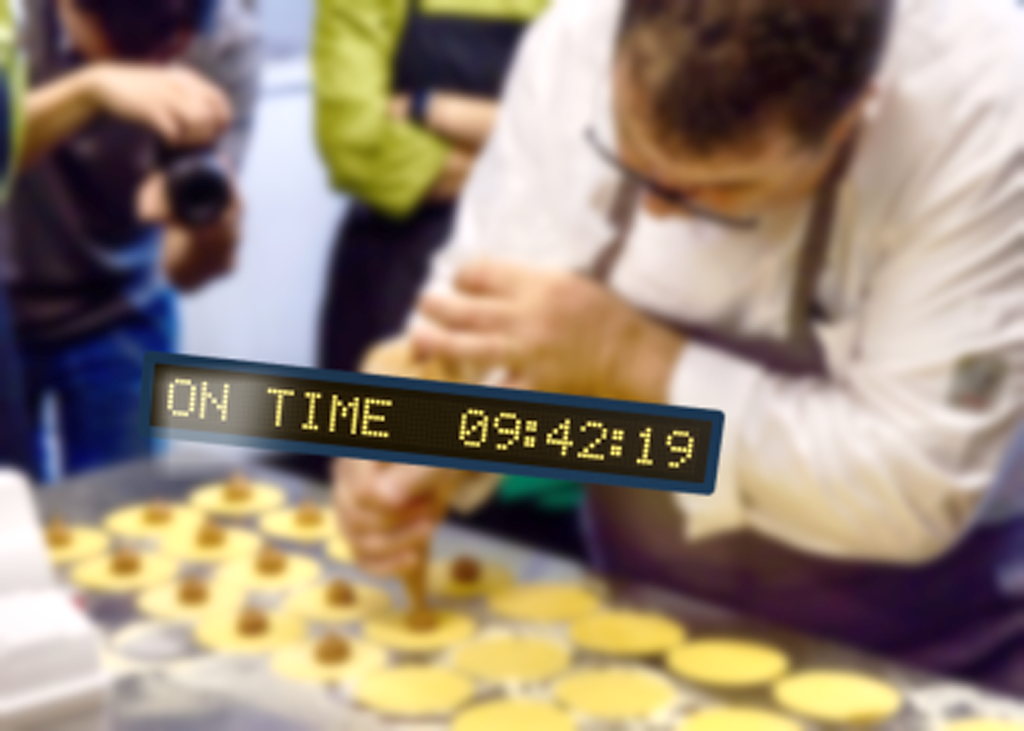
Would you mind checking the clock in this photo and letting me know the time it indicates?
9:42:19
